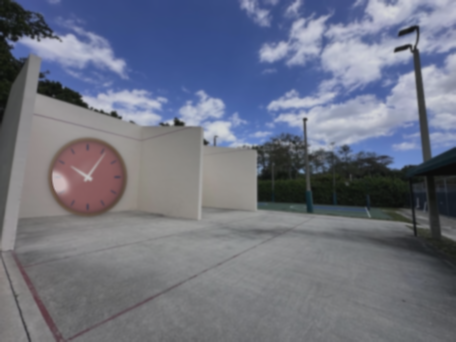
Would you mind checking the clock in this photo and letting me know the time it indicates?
10:06
